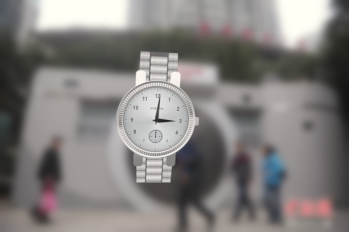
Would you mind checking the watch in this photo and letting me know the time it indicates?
3:01
